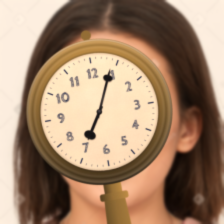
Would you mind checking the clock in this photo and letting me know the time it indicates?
7:04
